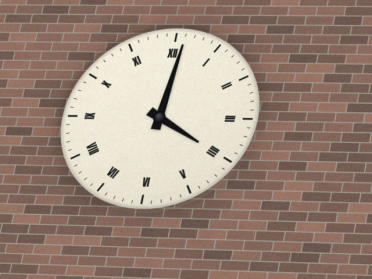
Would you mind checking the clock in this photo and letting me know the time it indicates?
4:01
